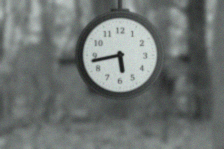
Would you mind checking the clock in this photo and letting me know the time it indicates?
5:43
